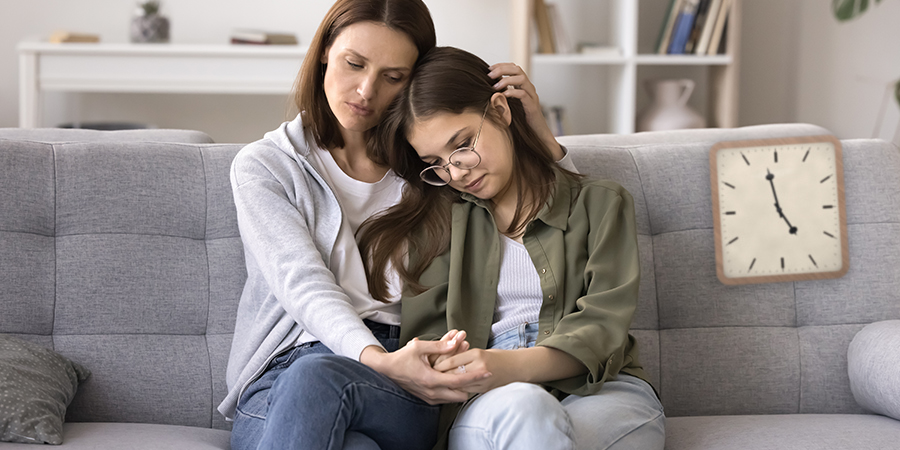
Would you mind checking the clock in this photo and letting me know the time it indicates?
4:58
